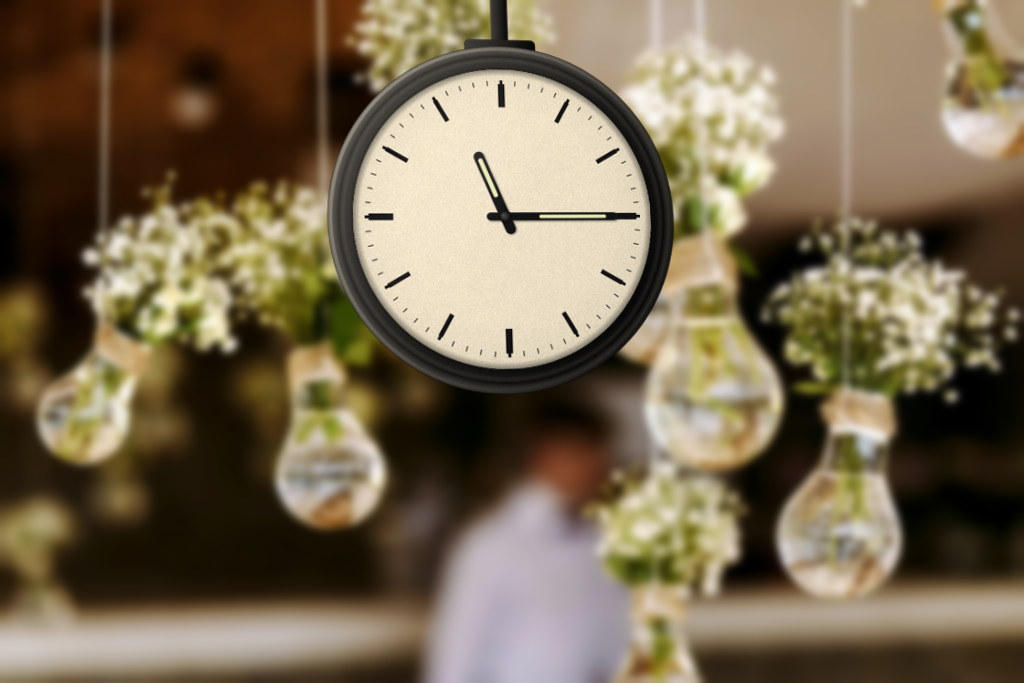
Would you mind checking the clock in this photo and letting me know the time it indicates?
11:15
